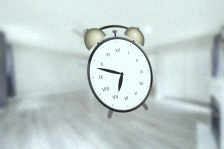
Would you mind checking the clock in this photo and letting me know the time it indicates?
6:48
